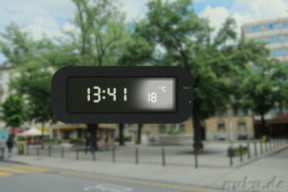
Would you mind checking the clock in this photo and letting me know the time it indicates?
13:41
